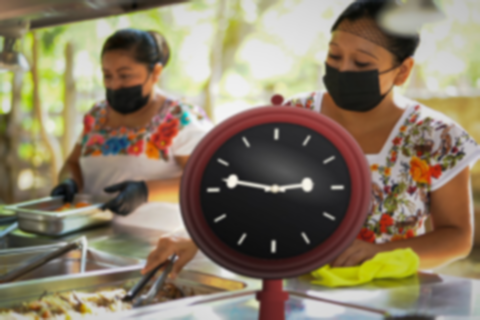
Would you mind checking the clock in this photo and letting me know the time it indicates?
2:47
